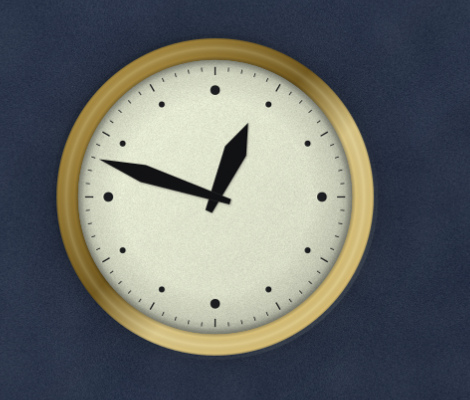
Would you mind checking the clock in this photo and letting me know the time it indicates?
12:48
